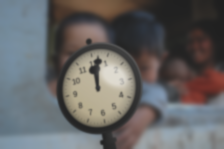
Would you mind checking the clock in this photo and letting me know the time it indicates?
12:02
